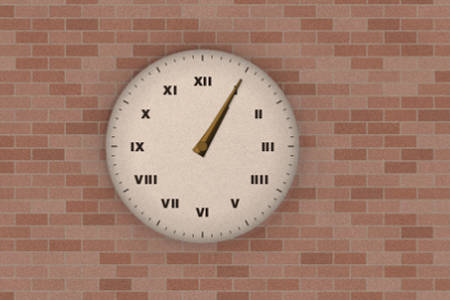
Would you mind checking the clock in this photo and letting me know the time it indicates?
1:05
